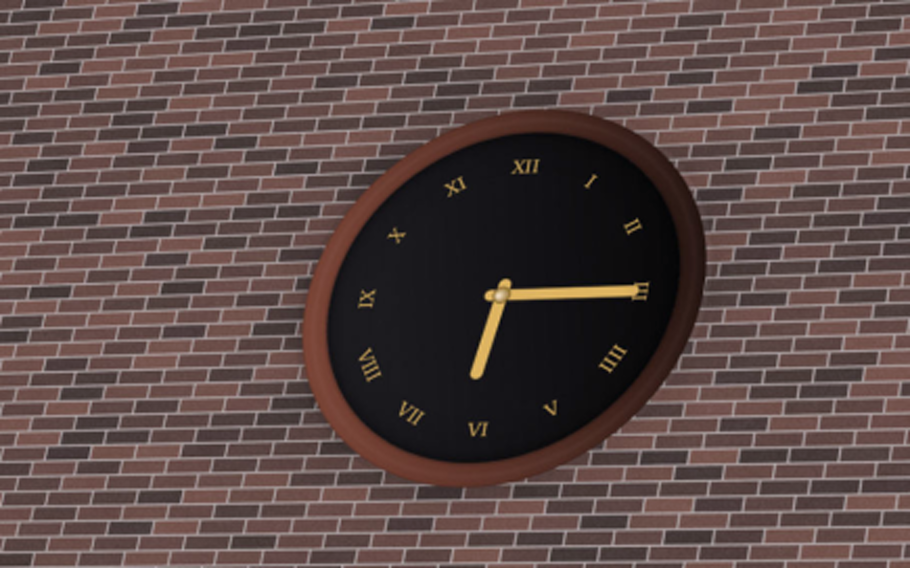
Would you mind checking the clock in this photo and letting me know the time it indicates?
6:15
